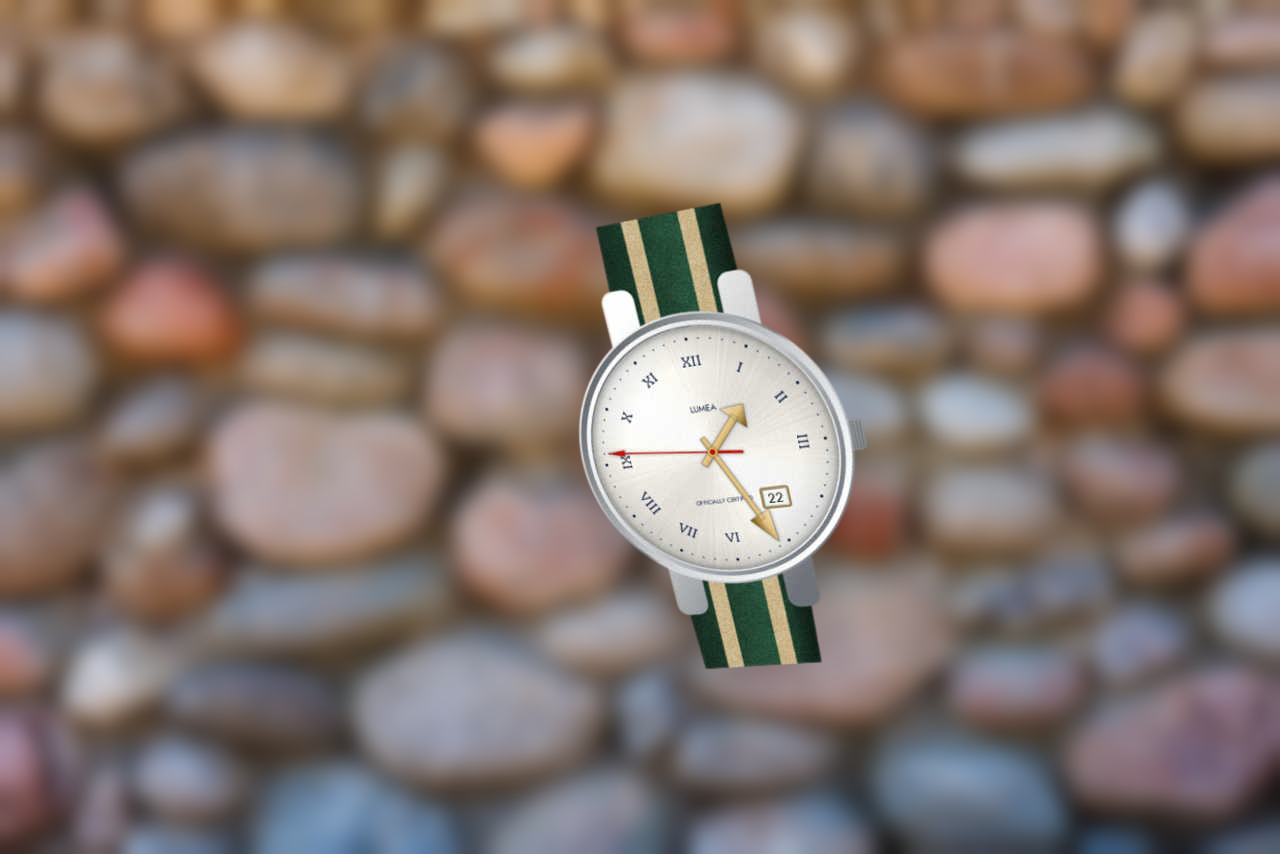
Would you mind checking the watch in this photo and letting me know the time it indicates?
1:25:46
